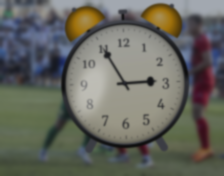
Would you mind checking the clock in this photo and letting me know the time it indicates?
2:55
